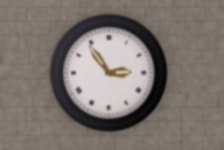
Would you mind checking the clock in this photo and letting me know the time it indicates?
2:54
